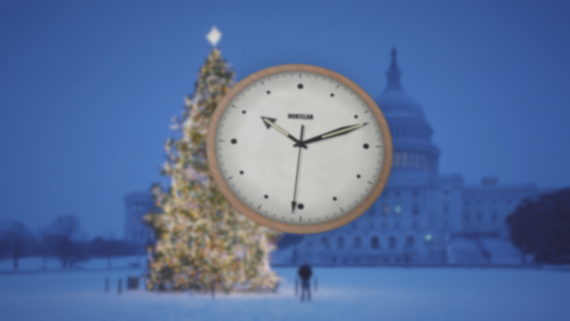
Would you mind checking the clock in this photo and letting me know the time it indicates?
10:11:31
